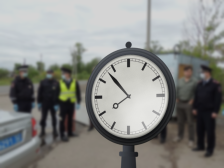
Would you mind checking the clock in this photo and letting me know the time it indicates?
7:53
